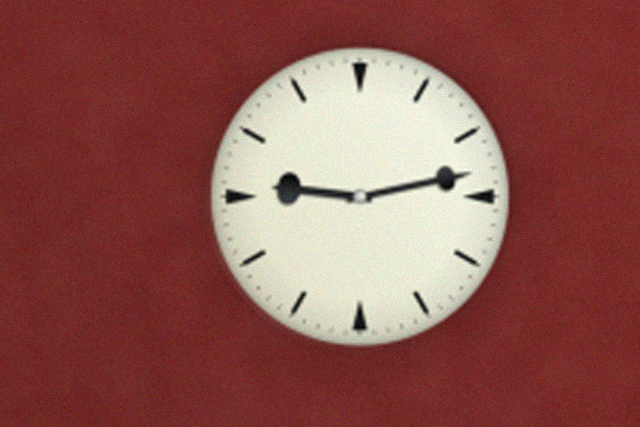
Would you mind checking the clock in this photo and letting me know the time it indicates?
9:13
